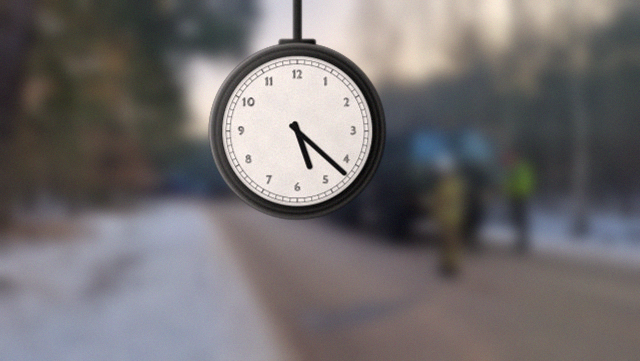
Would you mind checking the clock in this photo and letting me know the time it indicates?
5:22
